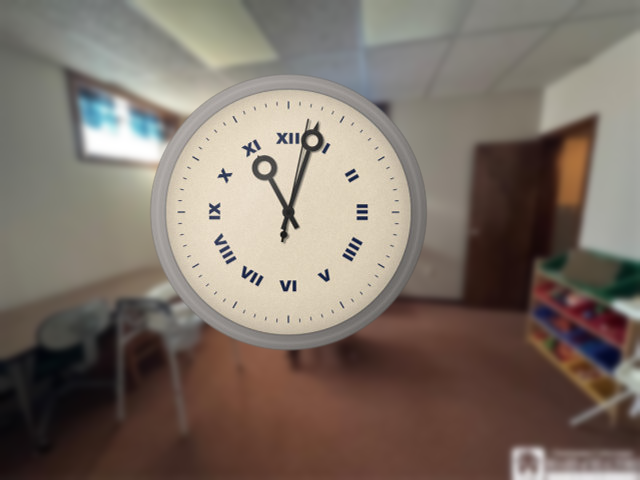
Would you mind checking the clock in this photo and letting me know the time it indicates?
11:03:02
